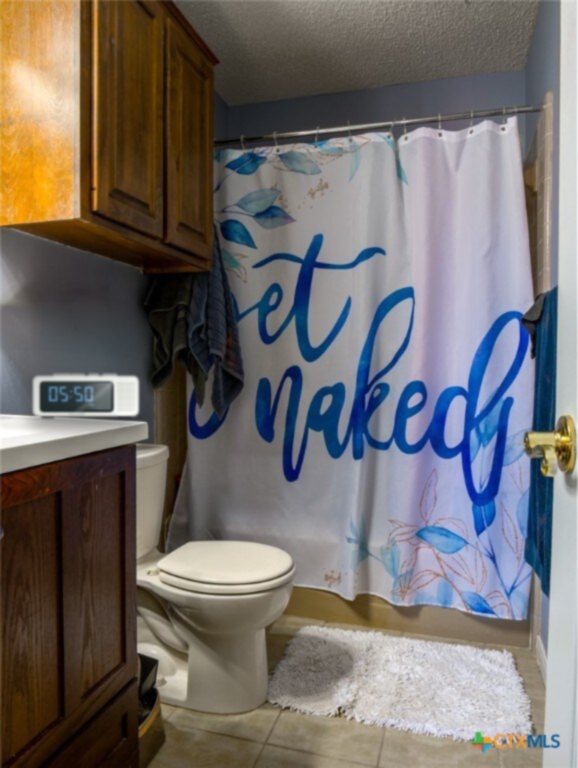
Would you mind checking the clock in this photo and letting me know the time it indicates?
5:50
